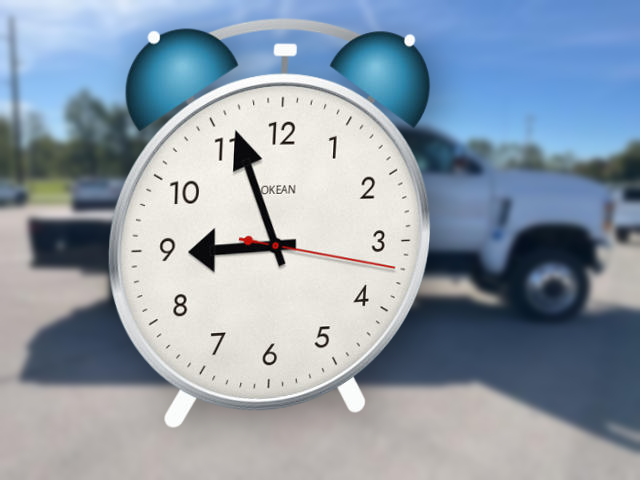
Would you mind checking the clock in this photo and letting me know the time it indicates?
8:56:17
